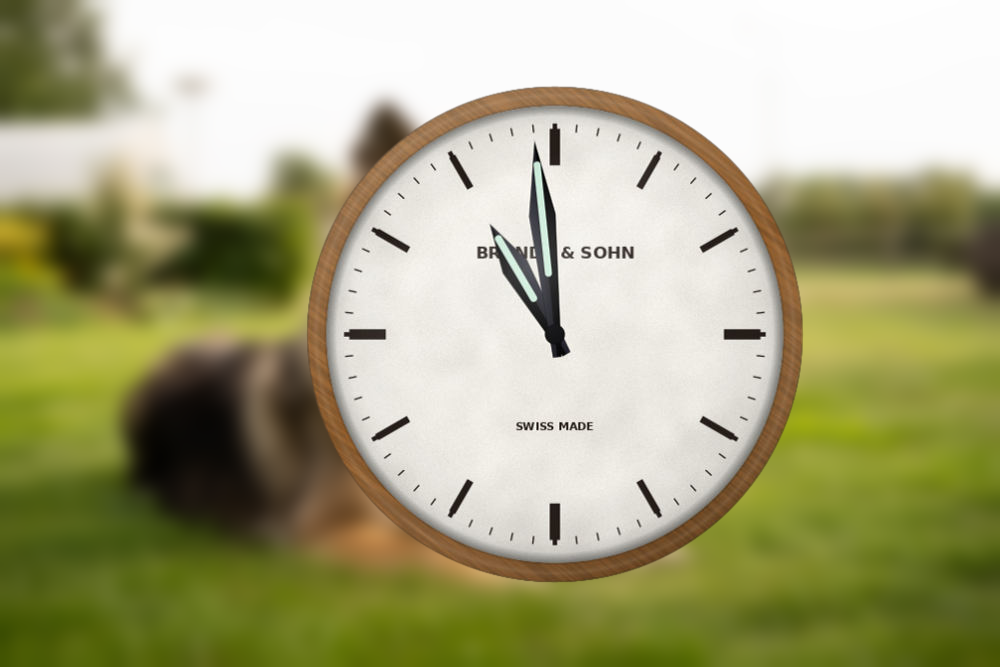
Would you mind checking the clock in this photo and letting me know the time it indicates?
10:59
